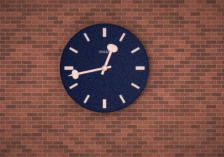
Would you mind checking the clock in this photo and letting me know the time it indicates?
12:43
